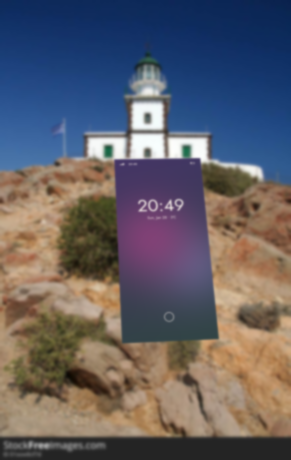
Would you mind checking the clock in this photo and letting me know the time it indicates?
20:49
